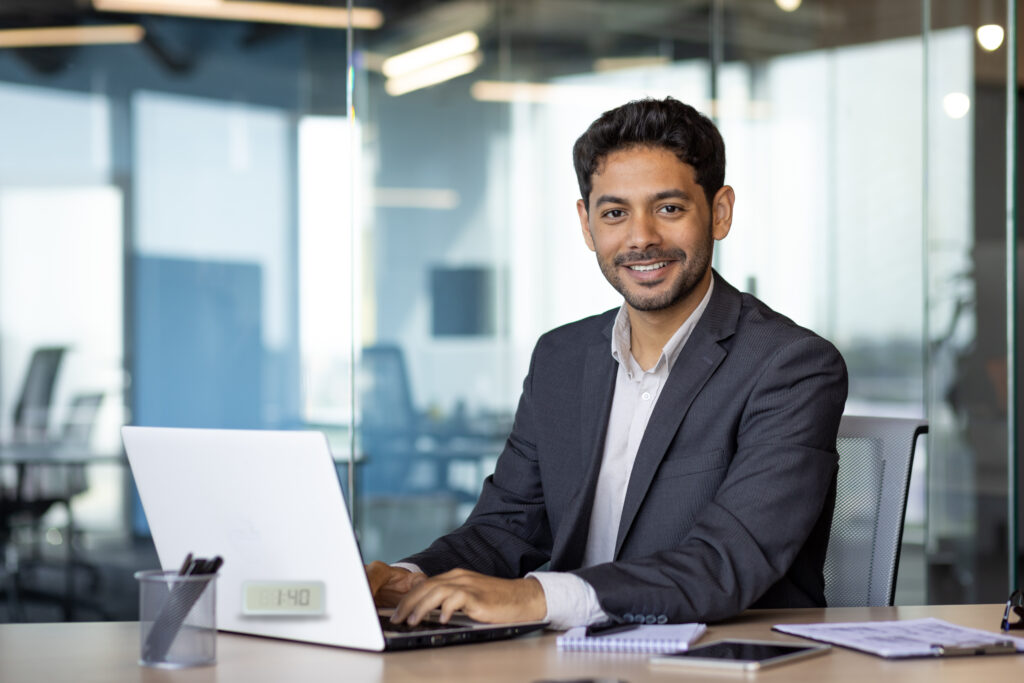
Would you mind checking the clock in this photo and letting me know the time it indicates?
1:40
